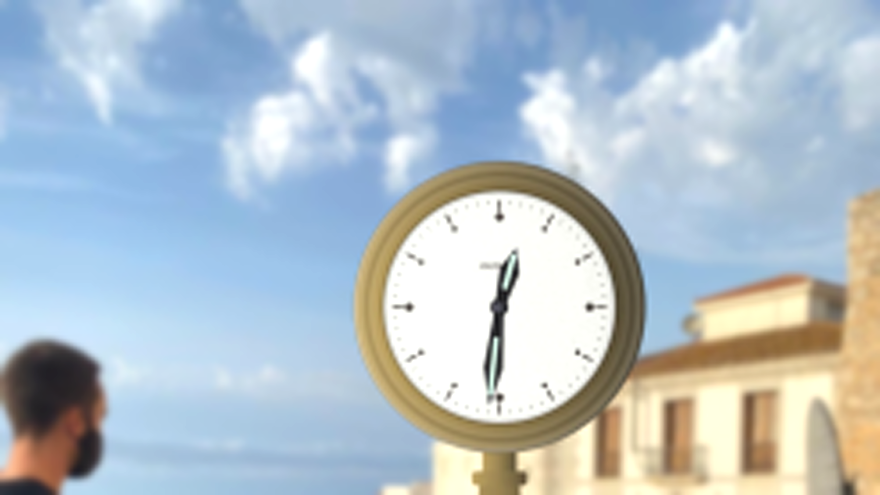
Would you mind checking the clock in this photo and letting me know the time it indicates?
12:31
